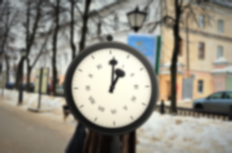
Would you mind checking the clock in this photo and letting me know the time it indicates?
1:01
